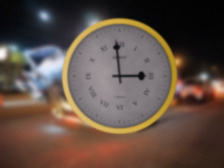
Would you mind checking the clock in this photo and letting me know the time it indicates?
2:59
